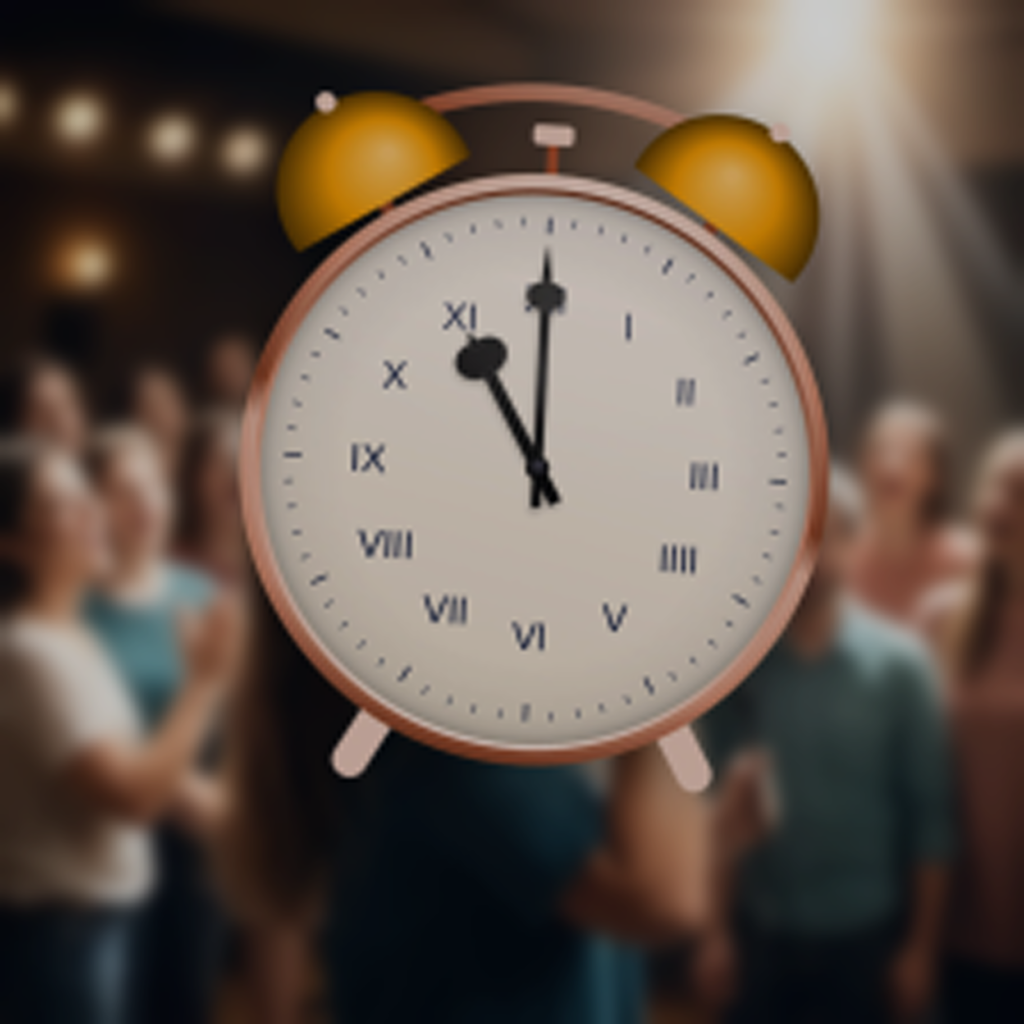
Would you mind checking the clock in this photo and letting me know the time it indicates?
11:00
